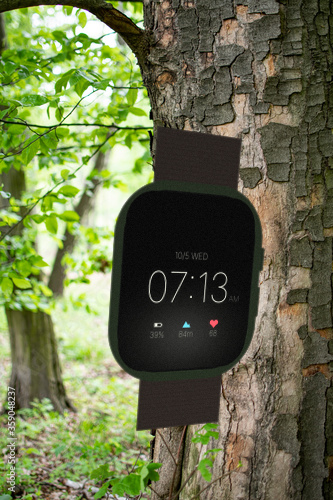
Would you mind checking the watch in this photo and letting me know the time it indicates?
7:13
